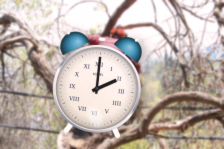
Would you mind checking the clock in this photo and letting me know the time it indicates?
2:00
